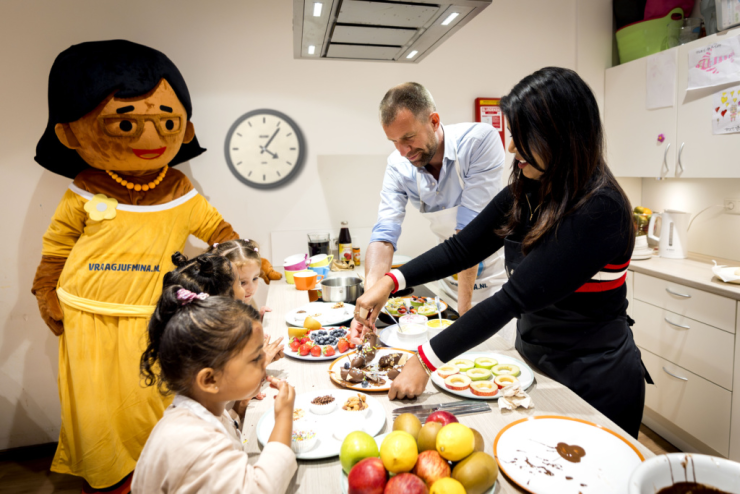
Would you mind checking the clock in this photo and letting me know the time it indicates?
4:06
